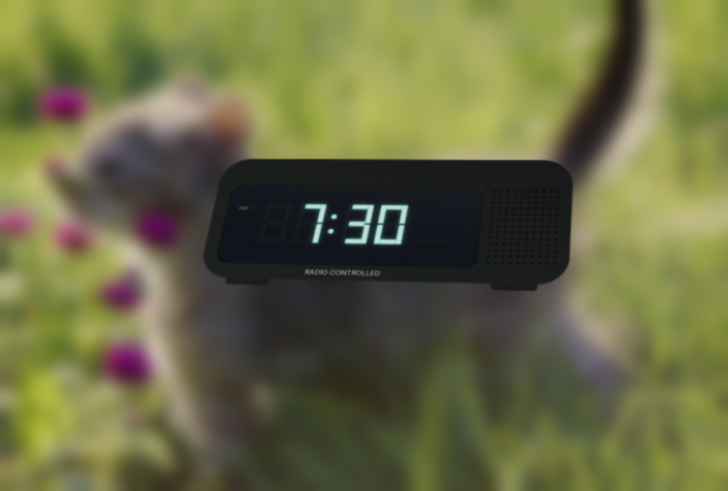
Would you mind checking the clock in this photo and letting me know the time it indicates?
7:30
